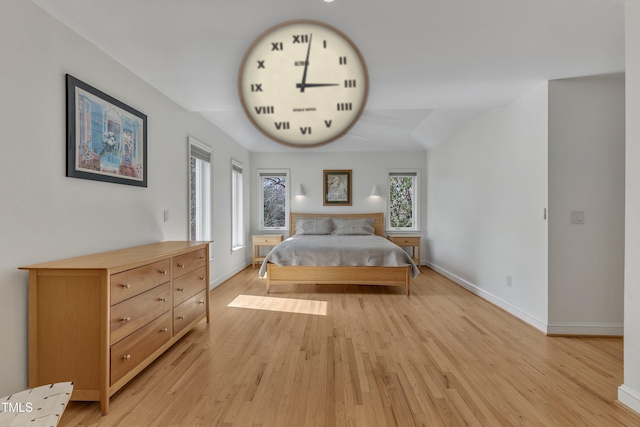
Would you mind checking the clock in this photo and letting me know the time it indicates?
3:02
